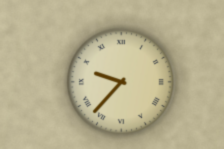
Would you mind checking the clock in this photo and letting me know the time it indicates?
9:37
